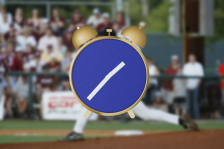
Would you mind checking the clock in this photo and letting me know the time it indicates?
1:37
